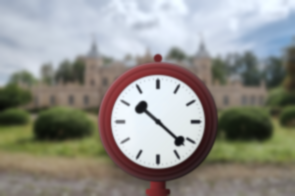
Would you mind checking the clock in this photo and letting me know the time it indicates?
10:22
